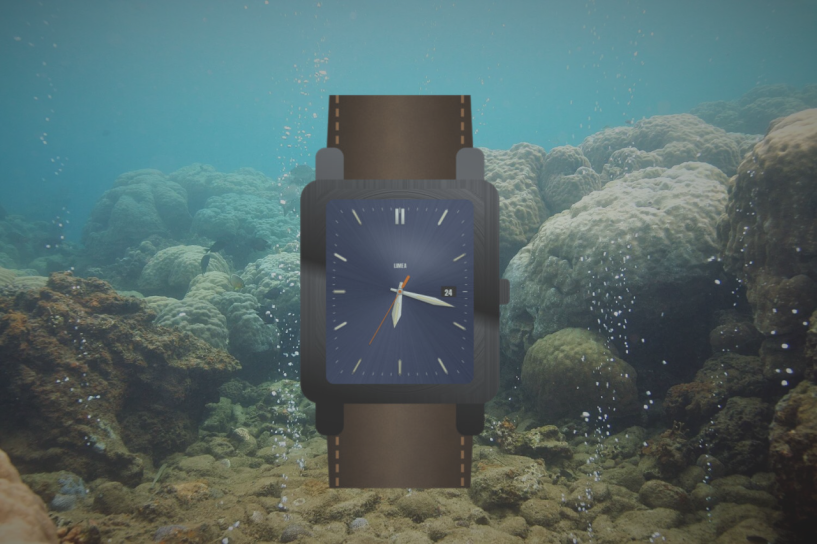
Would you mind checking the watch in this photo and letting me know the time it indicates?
6:17:35
